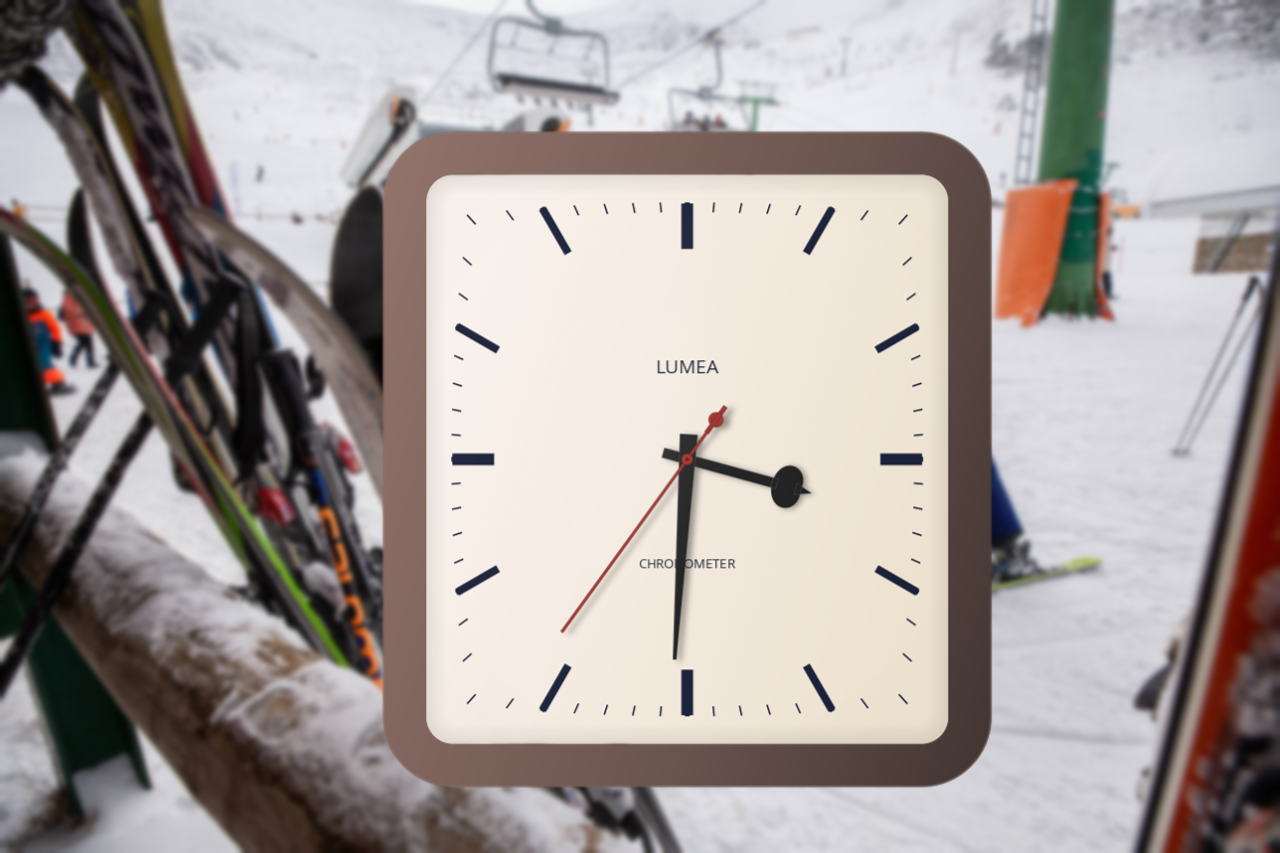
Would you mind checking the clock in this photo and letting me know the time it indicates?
3:30:36
